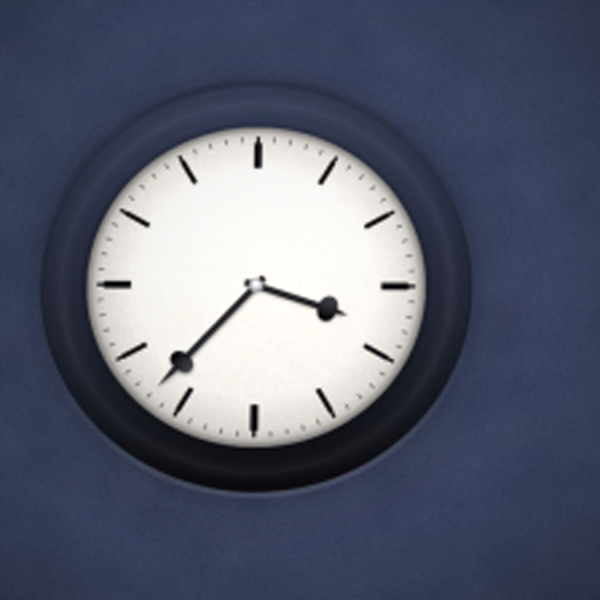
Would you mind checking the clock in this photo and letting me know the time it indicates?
3:37
